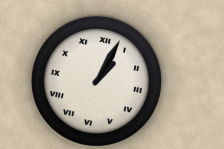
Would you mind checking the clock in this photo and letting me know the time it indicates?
1:03
